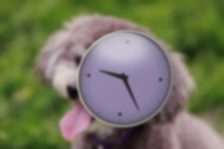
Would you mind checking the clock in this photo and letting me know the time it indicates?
9:25
